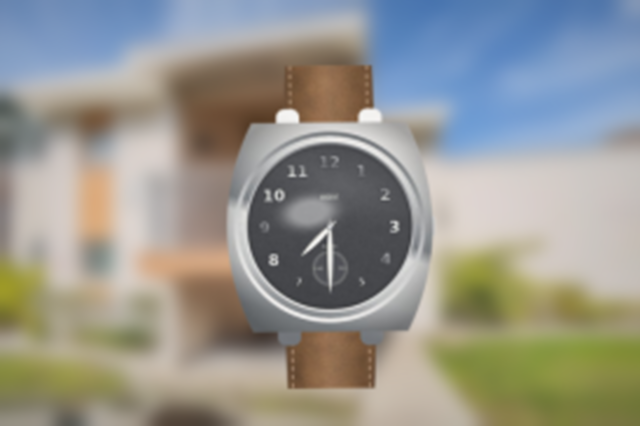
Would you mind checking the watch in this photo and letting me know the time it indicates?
7:30
